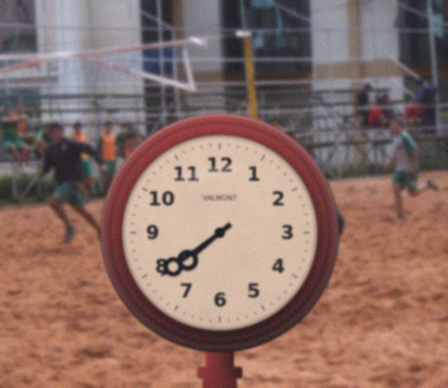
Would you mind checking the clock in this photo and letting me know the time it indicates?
7:39
